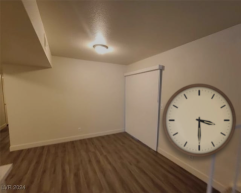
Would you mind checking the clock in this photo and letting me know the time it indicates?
3:30
